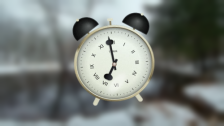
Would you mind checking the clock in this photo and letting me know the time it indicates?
6:59
